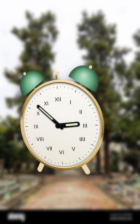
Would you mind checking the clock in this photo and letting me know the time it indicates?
2:52
